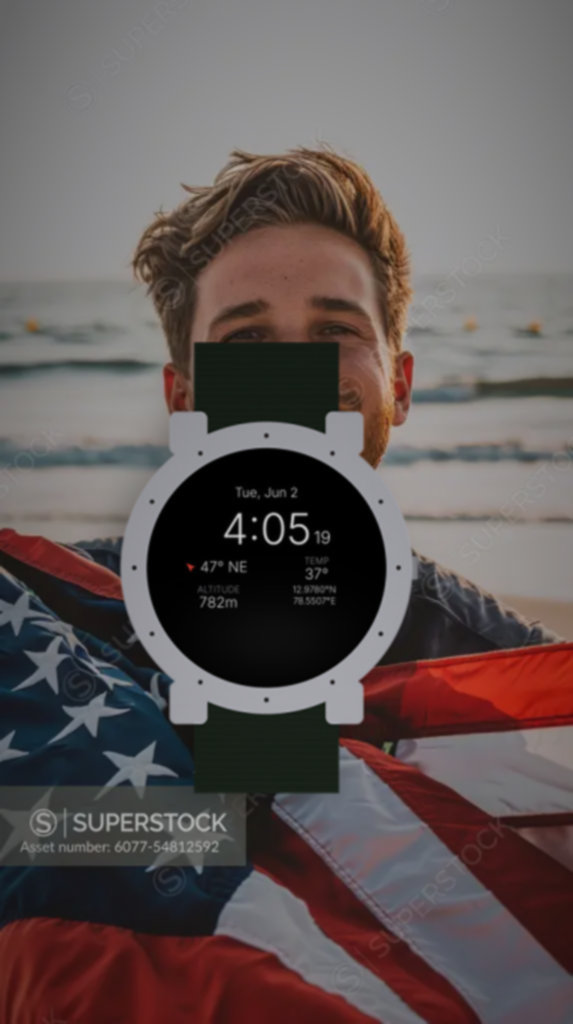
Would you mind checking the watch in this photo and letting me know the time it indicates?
4:05:19
